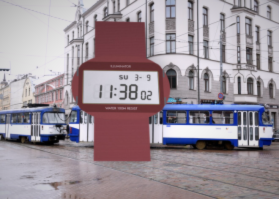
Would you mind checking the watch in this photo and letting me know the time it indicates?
11:38:02
